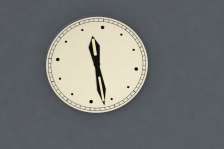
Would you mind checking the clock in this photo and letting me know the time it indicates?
11:27
